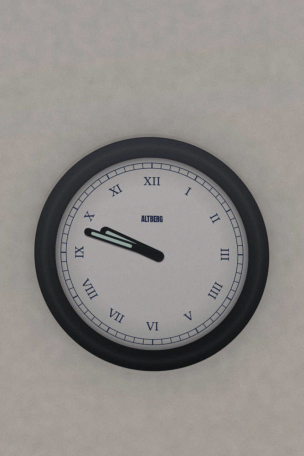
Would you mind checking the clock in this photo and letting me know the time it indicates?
9:48
